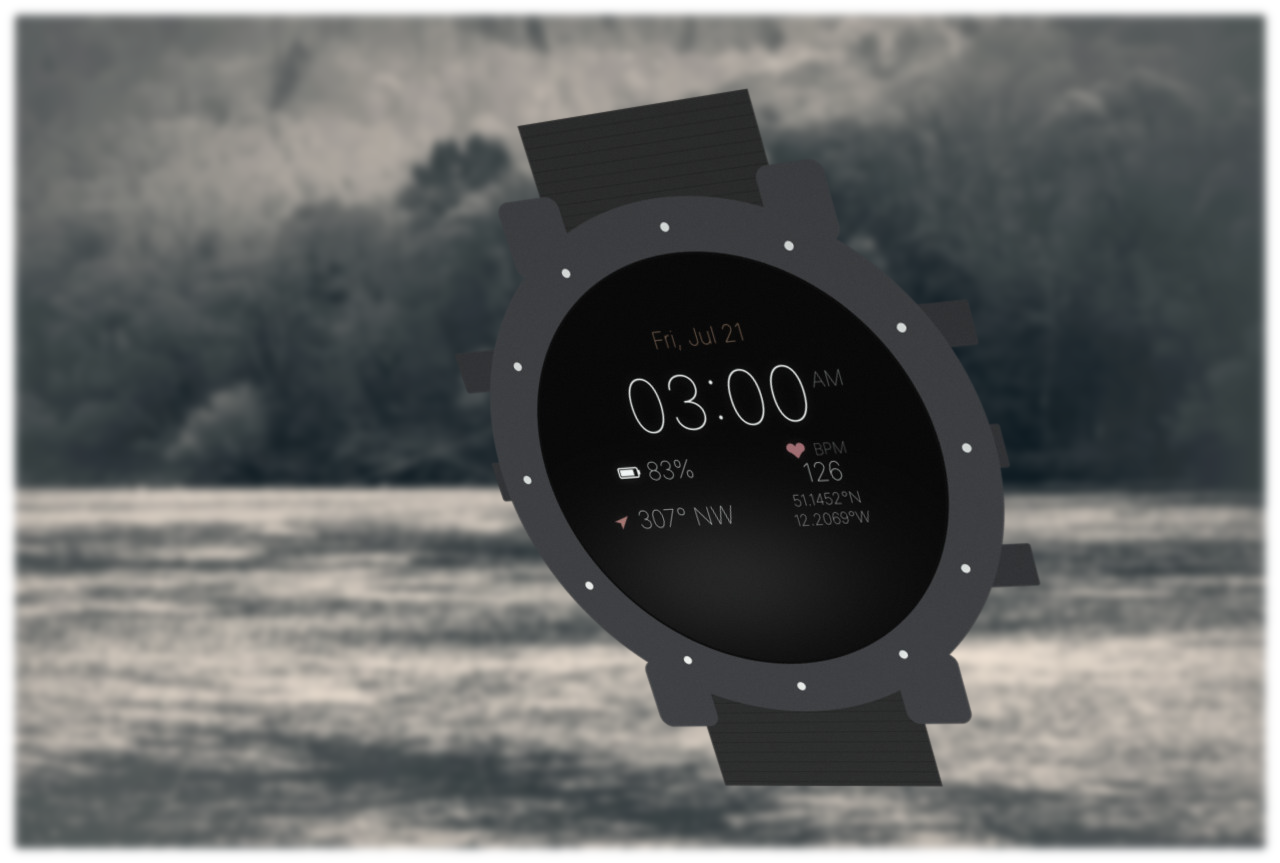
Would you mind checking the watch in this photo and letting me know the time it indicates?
3:00
